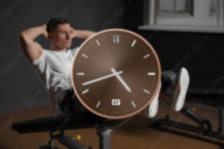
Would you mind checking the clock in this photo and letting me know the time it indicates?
4:42
